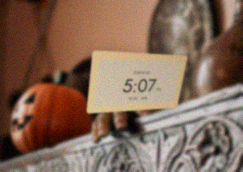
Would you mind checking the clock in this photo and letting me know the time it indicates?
5:07
